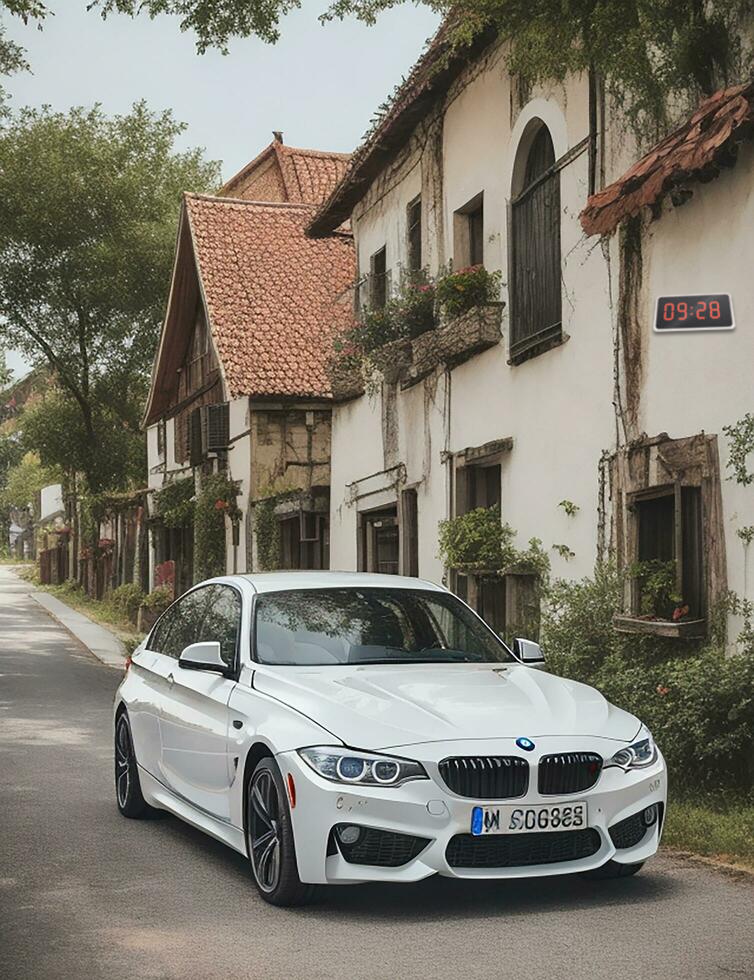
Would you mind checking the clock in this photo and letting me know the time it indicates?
9:28
